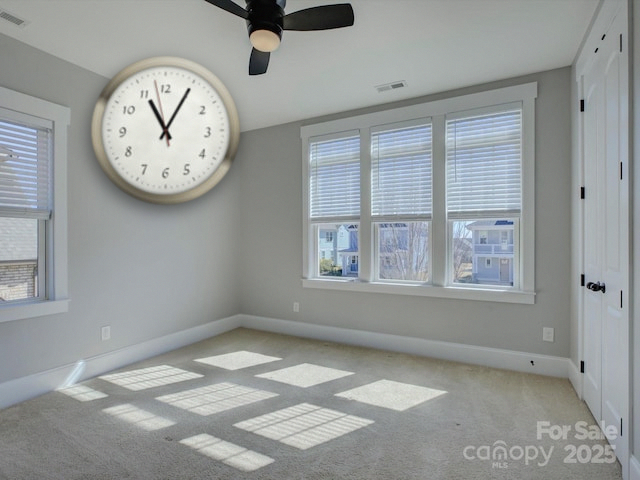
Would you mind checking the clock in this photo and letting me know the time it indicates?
11:04:58
